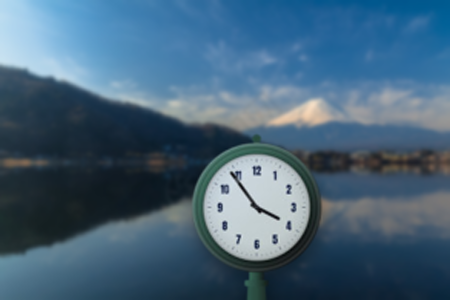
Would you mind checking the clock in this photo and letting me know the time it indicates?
3:54
